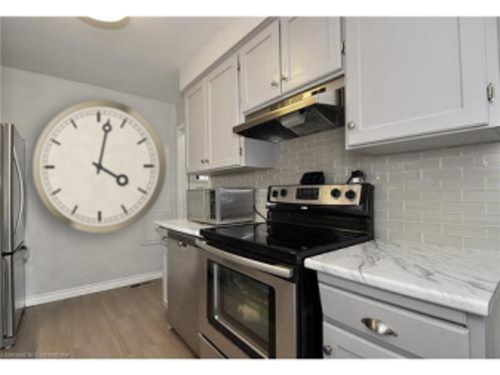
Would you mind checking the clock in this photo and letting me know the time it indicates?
4:02
